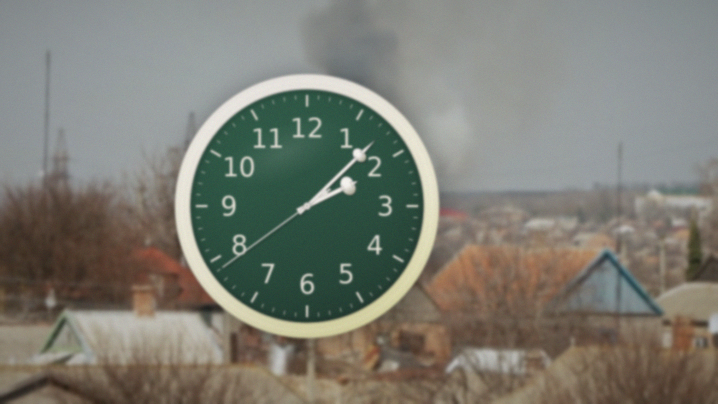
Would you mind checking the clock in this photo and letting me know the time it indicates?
2:07:39
